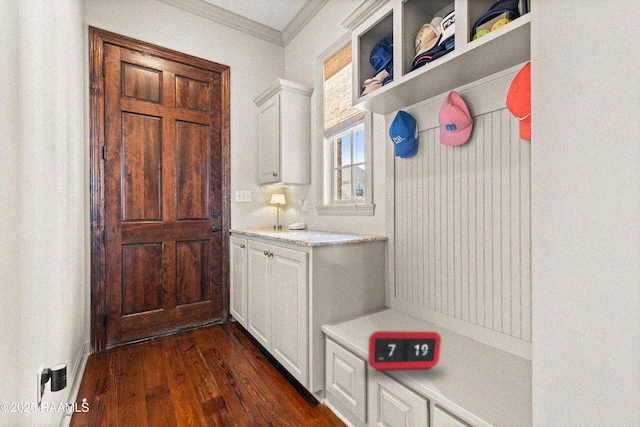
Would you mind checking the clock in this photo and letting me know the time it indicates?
7:19
